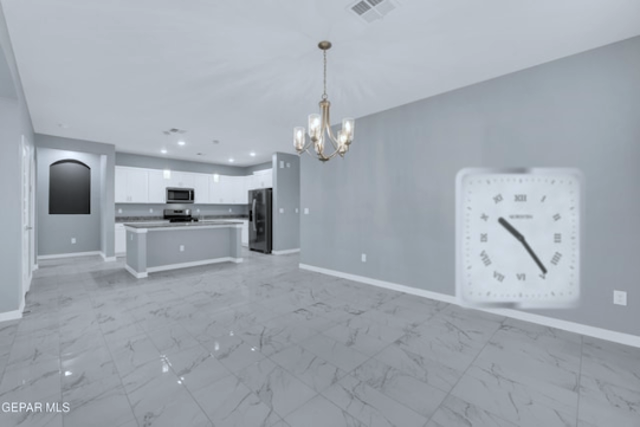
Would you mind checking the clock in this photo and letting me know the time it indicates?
10:24
